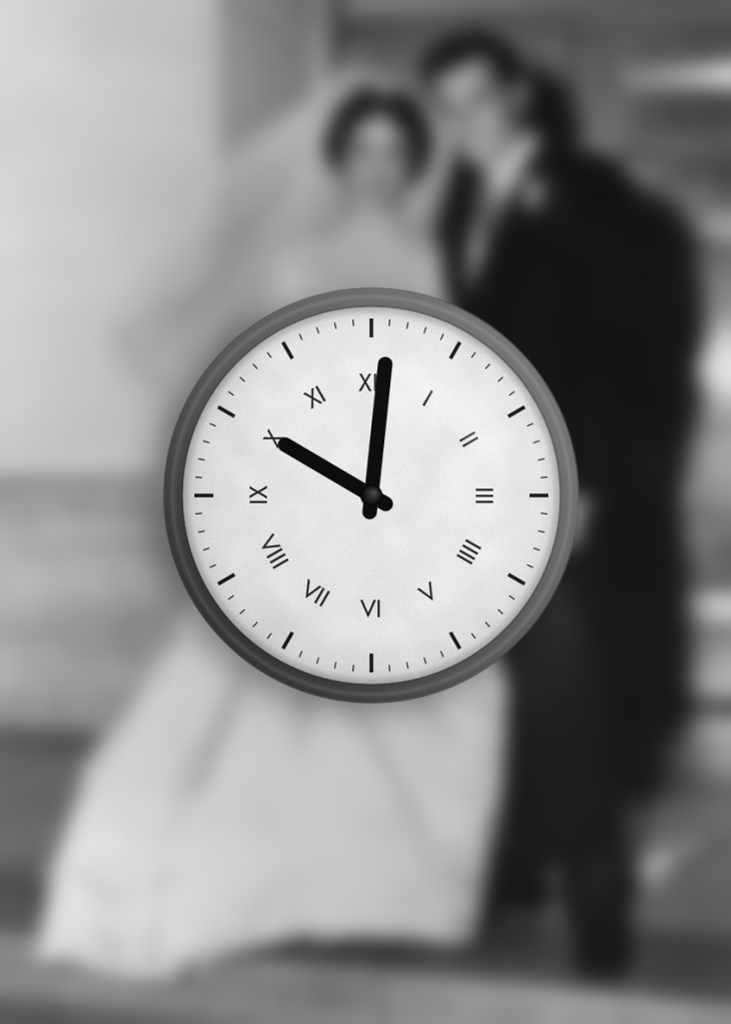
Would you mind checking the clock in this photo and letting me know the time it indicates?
10:01
